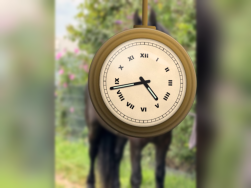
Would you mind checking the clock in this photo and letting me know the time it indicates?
4:43
